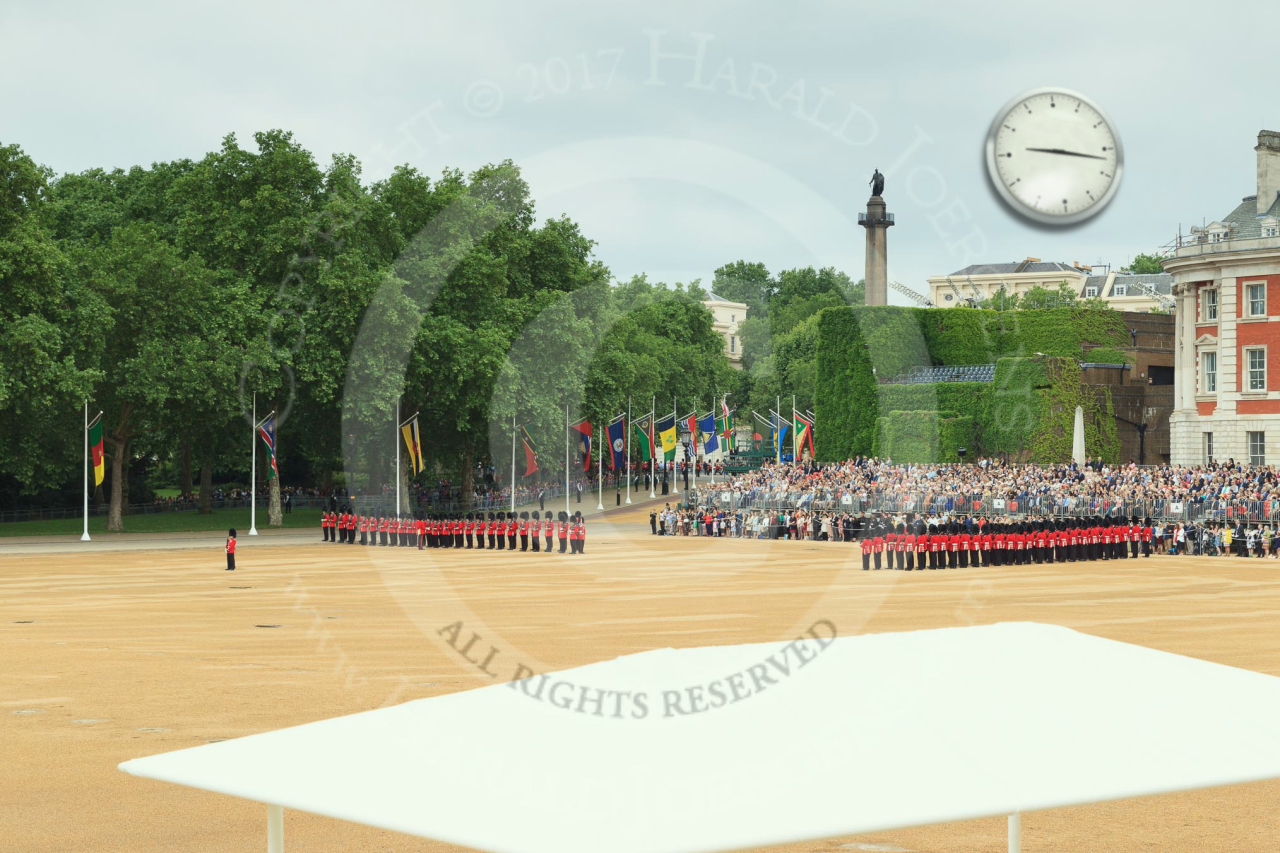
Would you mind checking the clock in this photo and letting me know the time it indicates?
9:17
